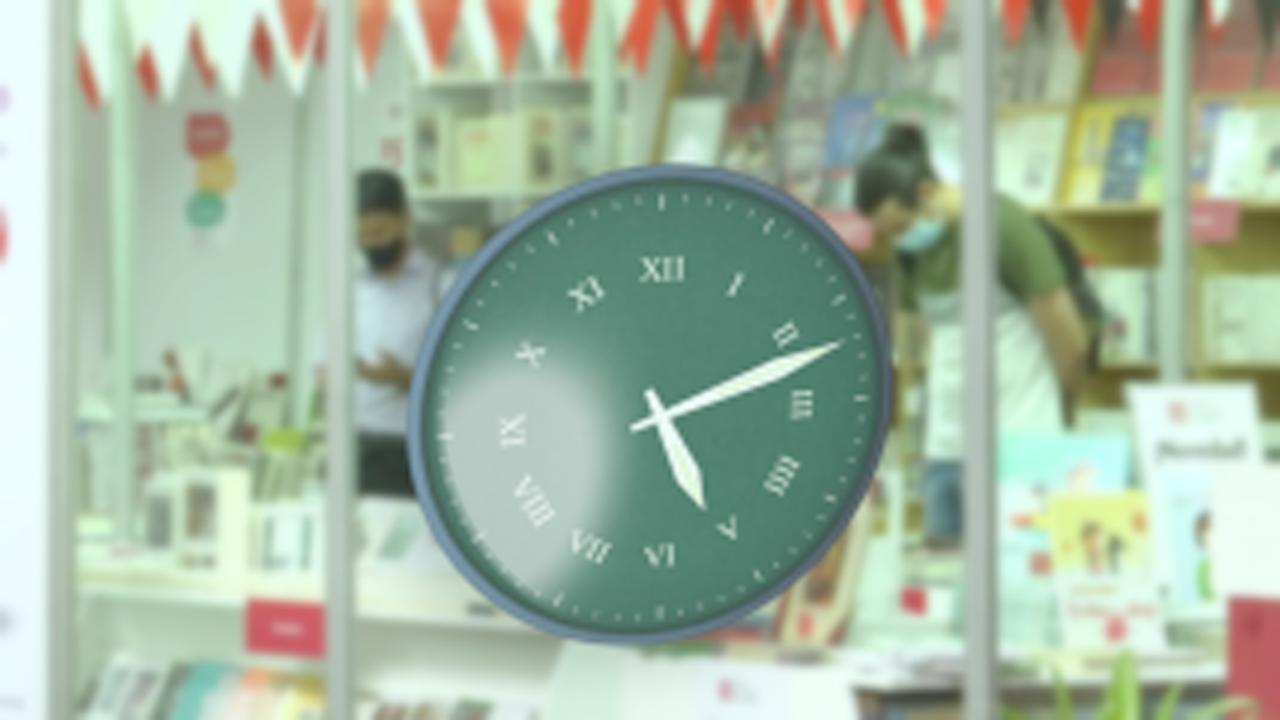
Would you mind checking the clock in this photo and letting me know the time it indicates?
5:12
